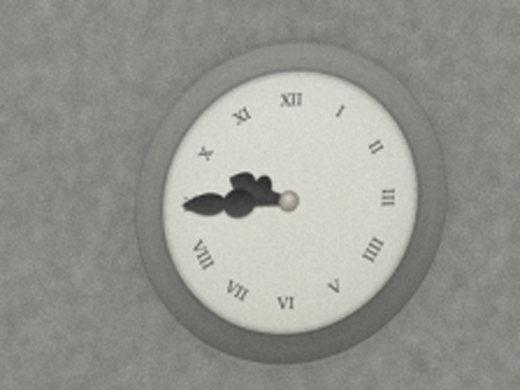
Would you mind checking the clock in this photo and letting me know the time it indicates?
9:45
